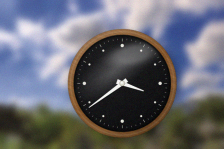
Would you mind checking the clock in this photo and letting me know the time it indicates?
3:39
